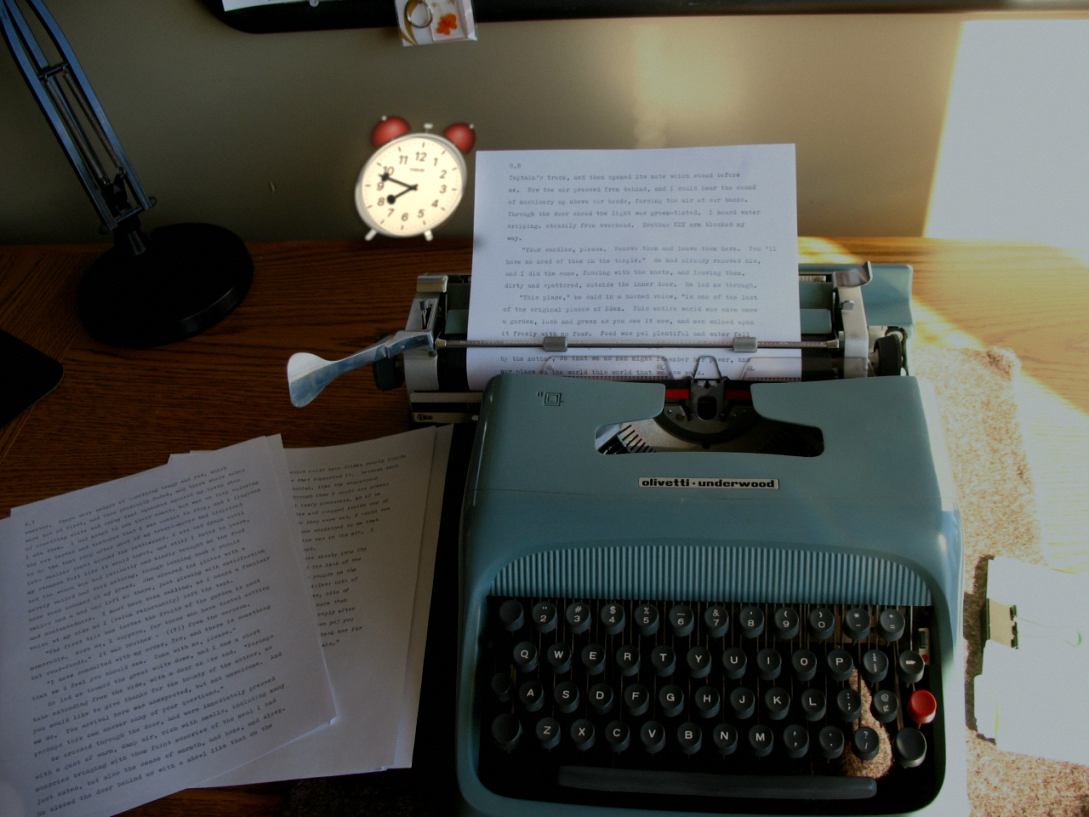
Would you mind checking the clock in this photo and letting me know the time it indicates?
7:48
